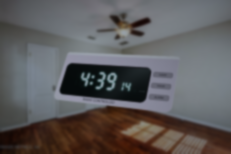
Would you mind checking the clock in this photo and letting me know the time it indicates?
4:39
